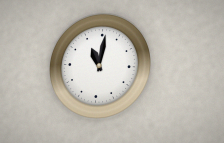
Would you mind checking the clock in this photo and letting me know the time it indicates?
11:01
